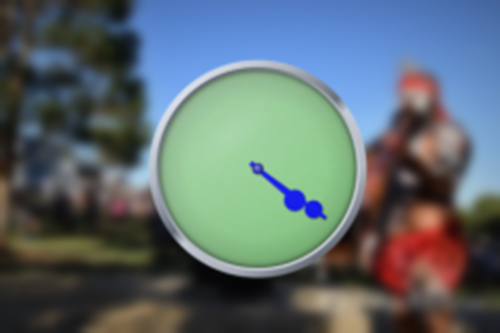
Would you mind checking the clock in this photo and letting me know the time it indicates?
4:21
